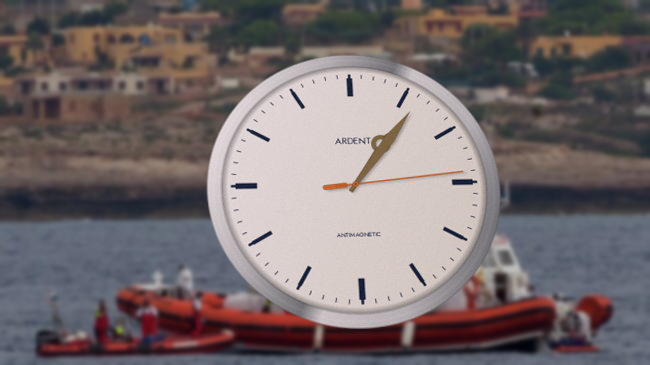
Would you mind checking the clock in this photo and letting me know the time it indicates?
1:06:14
